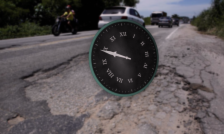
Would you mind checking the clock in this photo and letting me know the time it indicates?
9:49
